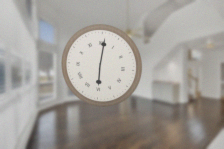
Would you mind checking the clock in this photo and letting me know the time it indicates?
6:01
